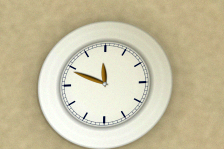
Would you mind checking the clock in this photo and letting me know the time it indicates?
11:49
